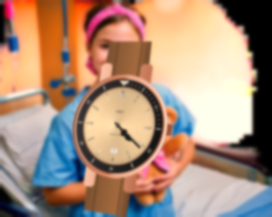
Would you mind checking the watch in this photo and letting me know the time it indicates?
4:21
